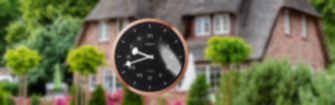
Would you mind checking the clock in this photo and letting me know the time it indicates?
9:42
